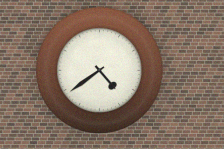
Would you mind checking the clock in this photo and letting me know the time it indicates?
4:39
